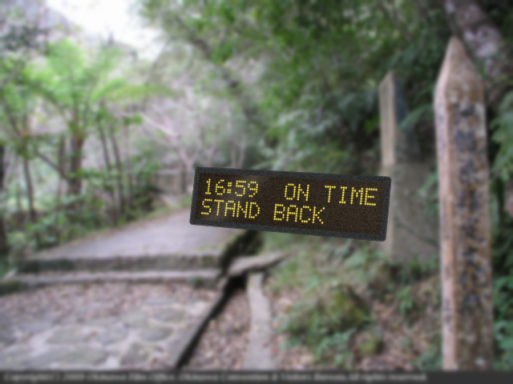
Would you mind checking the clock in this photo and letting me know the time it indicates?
16:59
